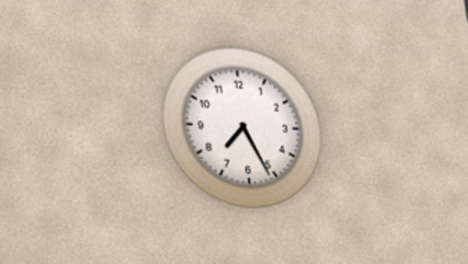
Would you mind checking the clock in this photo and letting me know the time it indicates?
7:26
